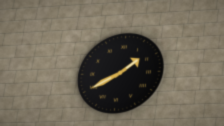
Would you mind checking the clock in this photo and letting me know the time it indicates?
1:40
